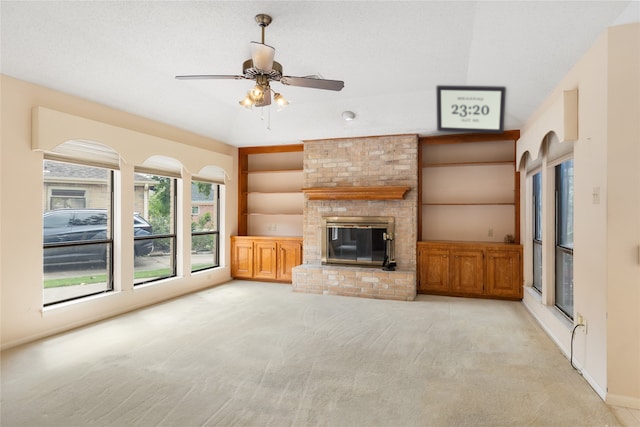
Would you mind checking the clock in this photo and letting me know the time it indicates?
23:20
